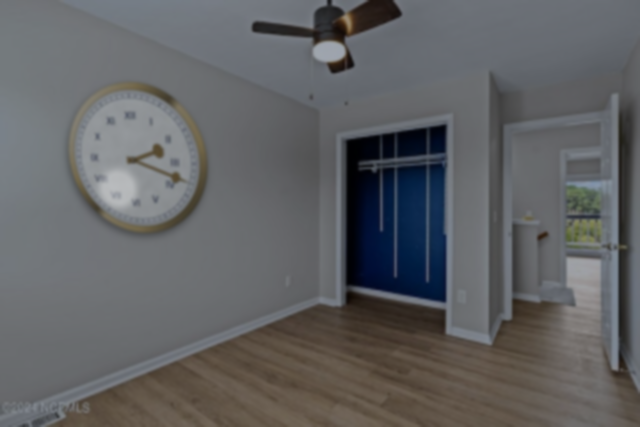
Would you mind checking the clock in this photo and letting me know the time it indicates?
2:18
